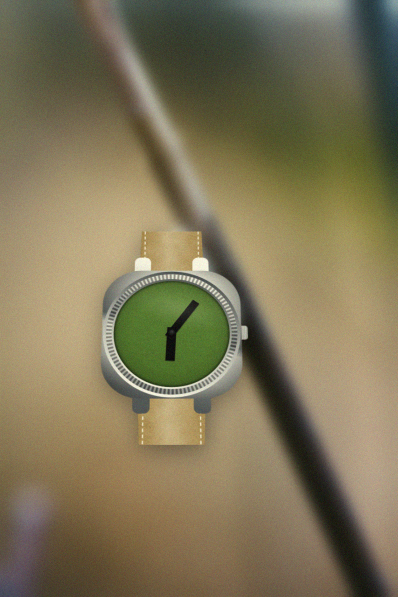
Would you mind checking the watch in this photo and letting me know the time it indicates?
6:06
